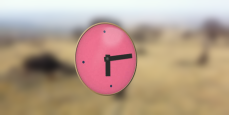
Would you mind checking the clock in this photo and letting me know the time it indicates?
6:15
